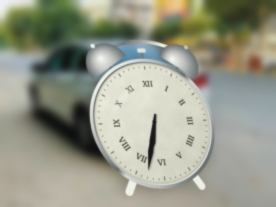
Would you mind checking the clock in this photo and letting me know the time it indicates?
6:33
